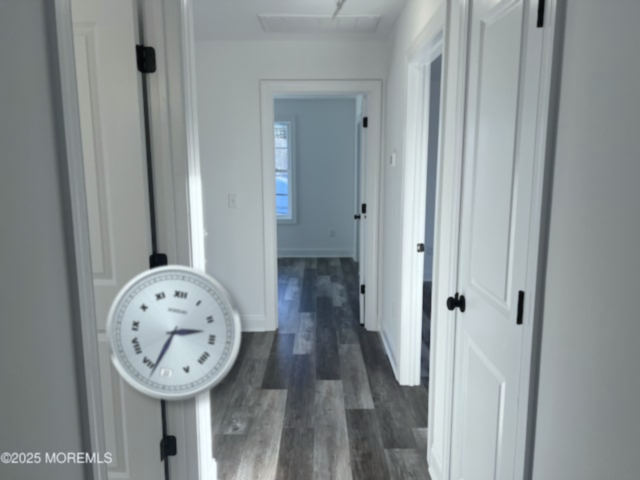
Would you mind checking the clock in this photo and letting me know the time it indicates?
2:33
